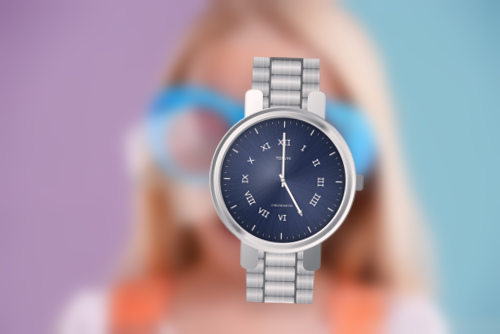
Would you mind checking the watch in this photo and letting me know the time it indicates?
5:00
